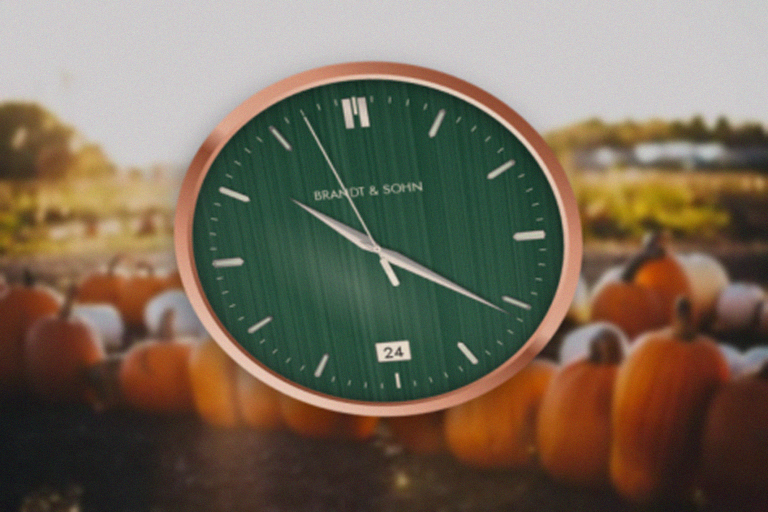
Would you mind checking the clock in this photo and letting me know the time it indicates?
10:20:57
